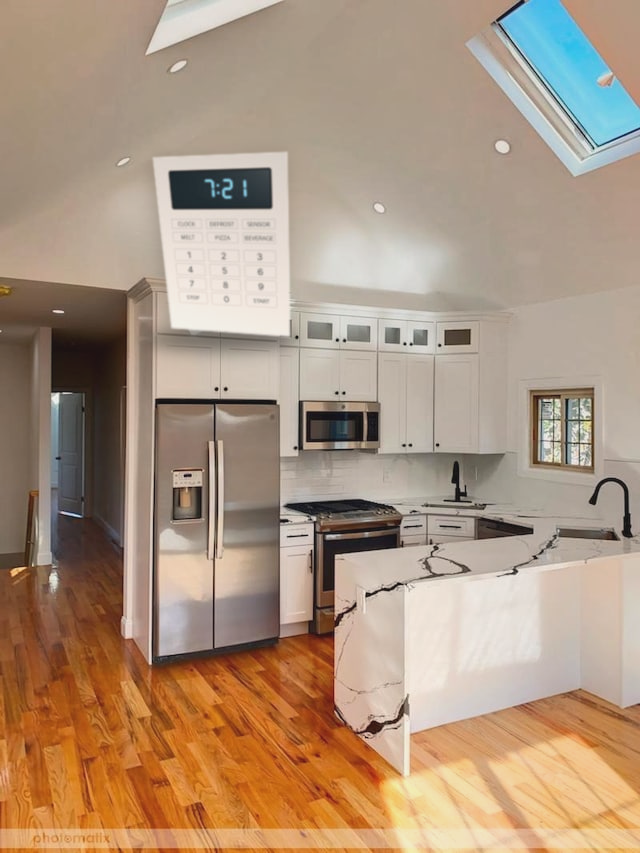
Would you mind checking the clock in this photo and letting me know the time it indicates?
7:21
